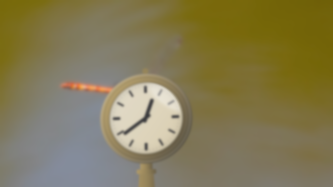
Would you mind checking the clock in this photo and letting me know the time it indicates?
12:39
